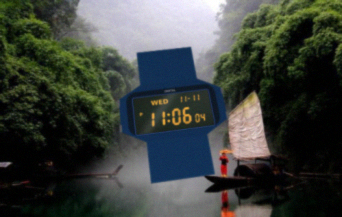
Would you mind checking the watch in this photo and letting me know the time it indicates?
11:06
